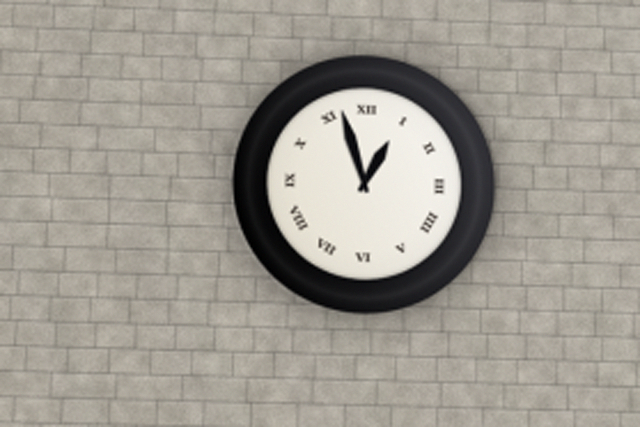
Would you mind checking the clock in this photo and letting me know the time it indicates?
12:57
